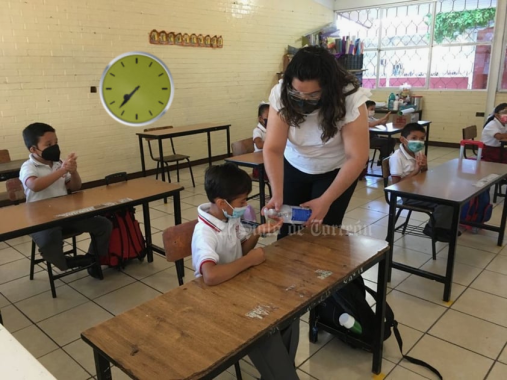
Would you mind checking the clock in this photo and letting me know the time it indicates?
7:37
